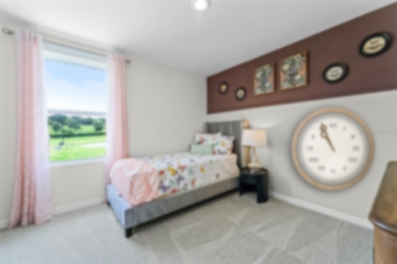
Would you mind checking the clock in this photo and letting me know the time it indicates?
10:56
